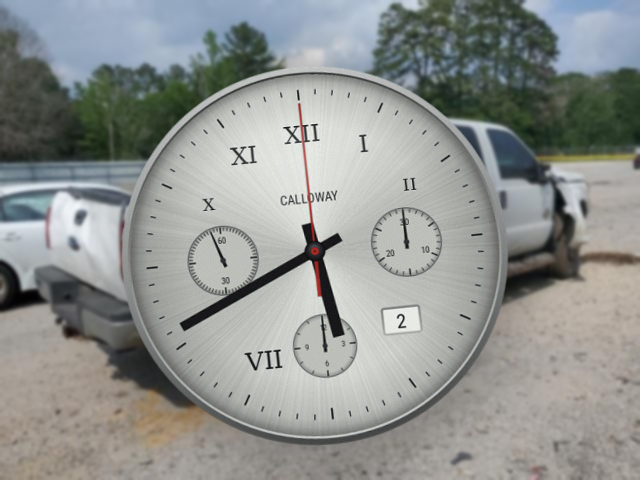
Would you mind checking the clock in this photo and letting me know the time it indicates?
5:40:57
